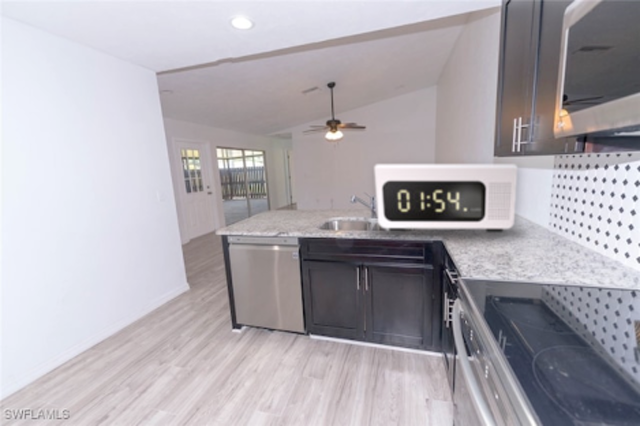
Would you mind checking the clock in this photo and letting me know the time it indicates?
1:54
